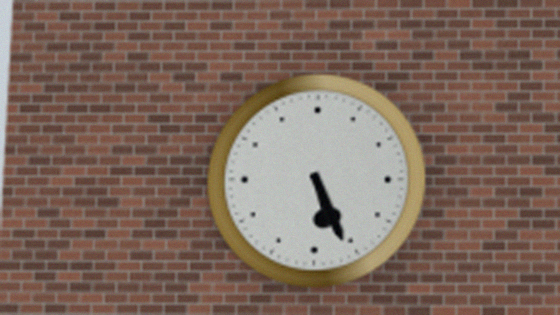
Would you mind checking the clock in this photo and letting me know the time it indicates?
5:26
